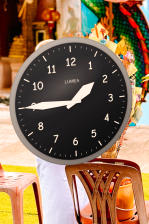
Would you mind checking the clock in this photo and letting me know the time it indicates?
1:45
